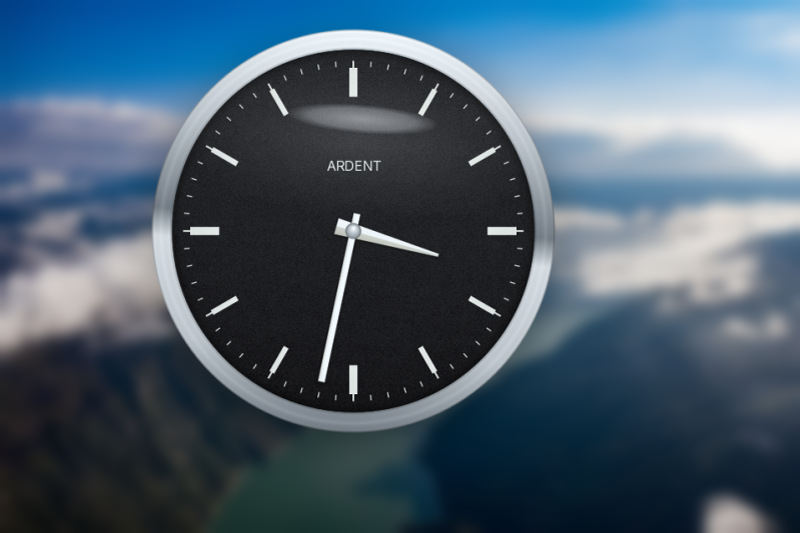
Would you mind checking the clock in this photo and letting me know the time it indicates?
3:32
